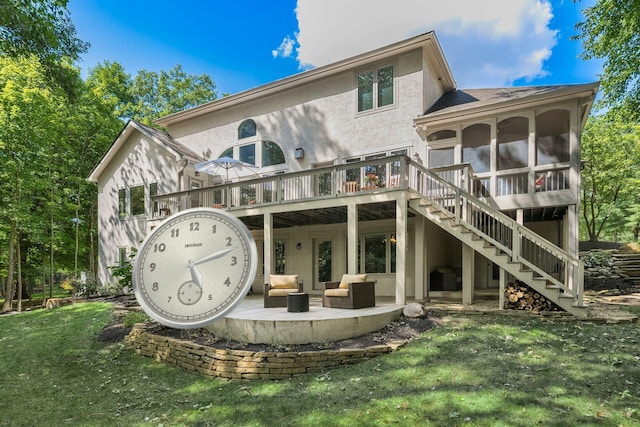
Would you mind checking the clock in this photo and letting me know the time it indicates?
5:12
